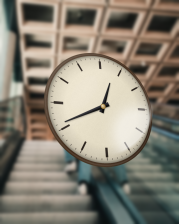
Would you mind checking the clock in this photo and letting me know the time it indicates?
12:41
